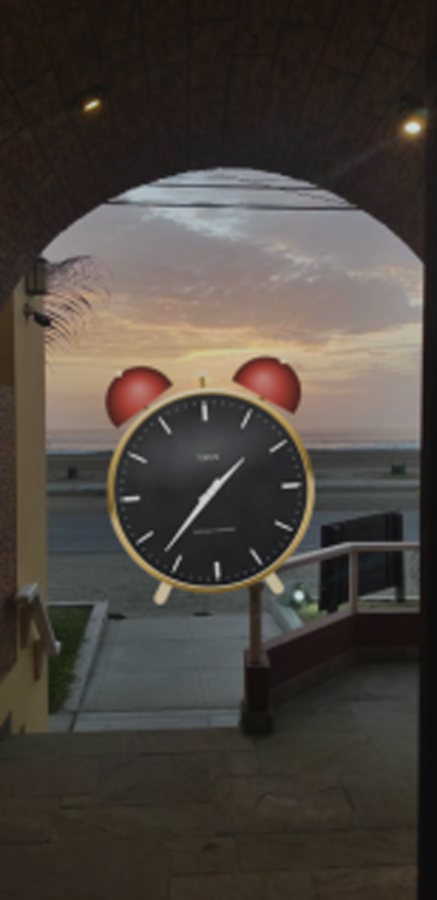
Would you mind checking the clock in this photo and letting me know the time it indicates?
1:37
